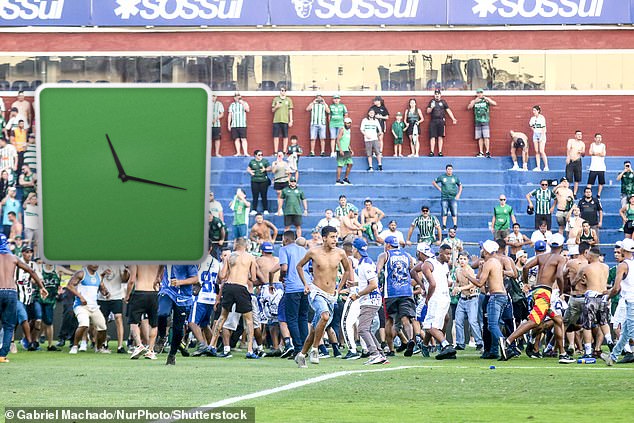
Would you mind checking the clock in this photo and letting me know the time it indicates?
11:17
